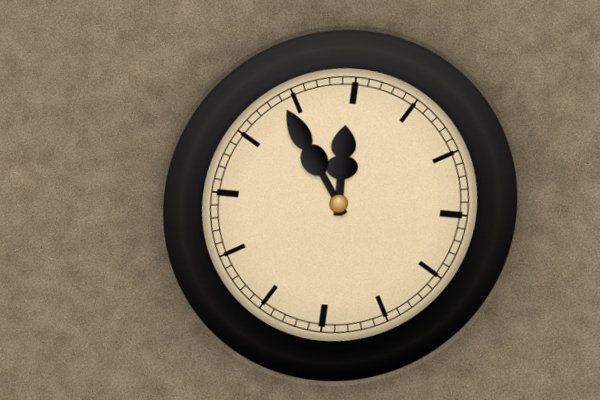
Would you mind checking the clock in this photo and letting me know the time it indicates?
11:54
